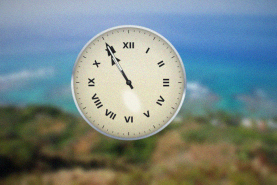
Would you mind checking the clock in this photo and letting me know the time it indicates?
10:55
